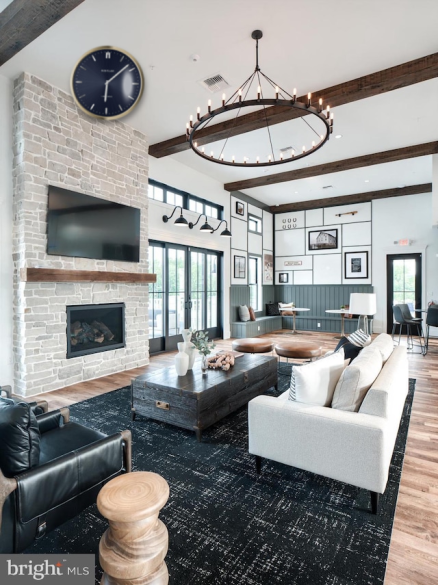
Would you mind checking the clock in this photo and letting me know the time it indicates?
6:08
